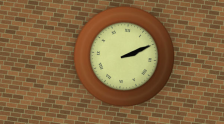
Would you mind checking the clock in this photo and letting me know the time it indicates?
2:10
